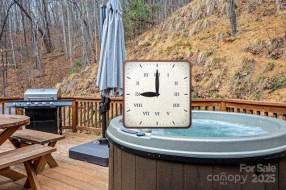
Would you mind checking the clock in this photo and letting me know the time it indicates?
9:00
